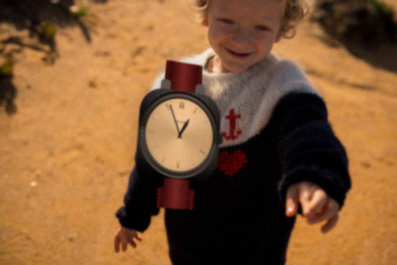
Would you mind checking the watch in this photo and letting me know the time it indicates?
12:56
